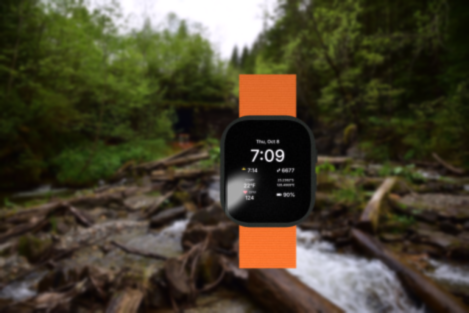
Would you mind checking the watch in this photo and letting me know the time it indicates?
7:09
